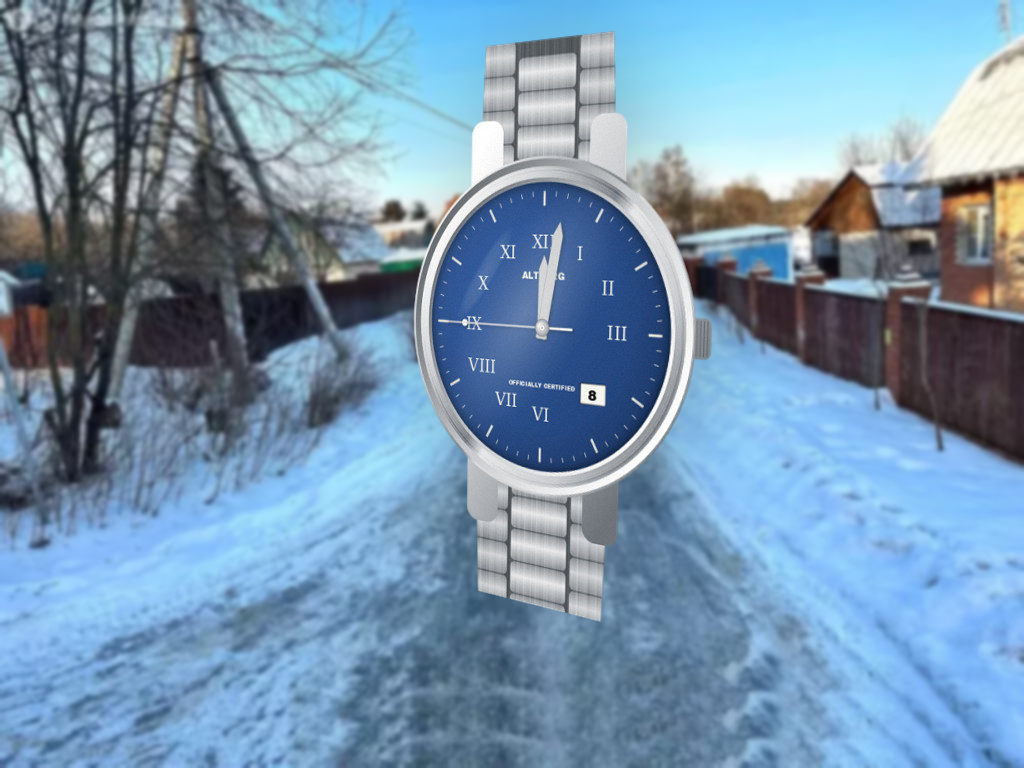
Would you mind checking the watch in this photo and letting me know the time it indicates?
12:01:45
